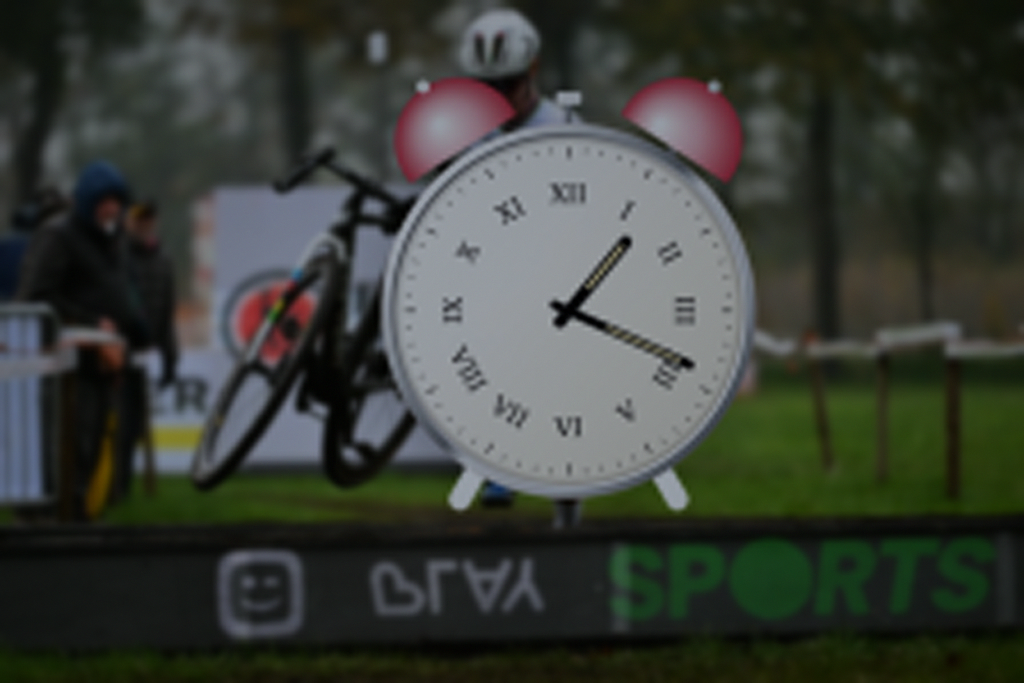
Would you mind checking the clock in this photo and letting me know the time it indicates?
1:19
